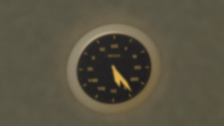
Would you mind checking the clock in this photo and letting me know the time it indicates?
5:24
